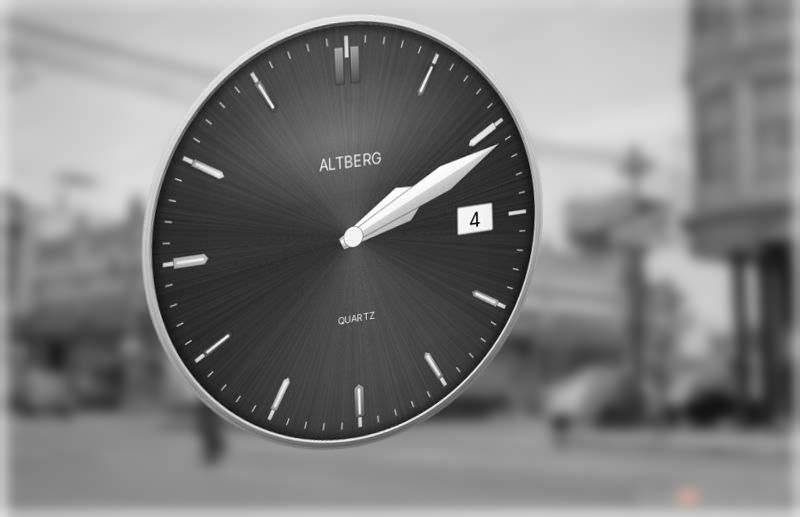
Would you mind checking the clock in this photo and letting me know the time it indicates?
2:11
